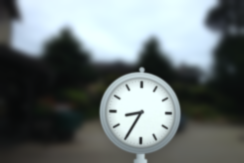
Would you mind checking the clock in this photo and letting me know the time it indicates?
8:35
